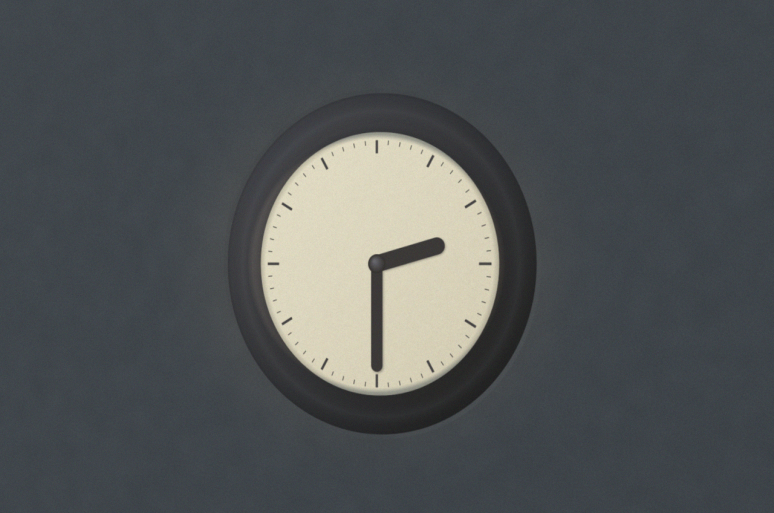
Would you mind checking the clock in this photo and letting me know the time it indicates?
2:30
